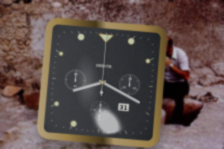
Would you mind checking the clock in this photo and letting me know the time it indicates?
8:19
